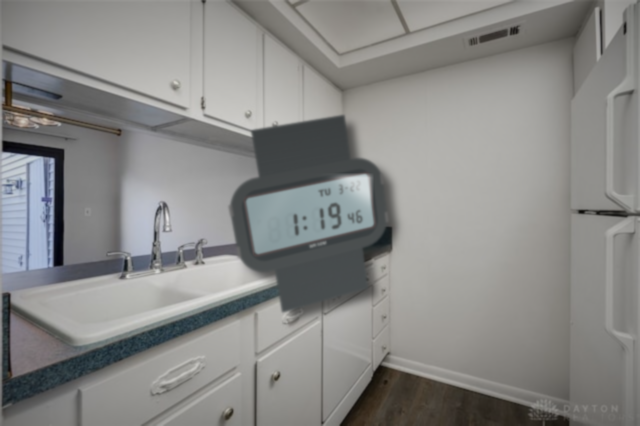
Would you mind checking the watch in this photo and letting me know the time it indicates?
1:19:46
